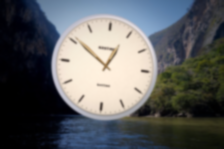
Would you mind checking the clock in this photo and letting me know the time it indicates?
12:51
